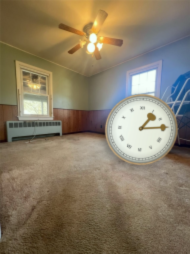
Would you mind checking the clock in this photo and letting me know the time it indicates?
1:14
